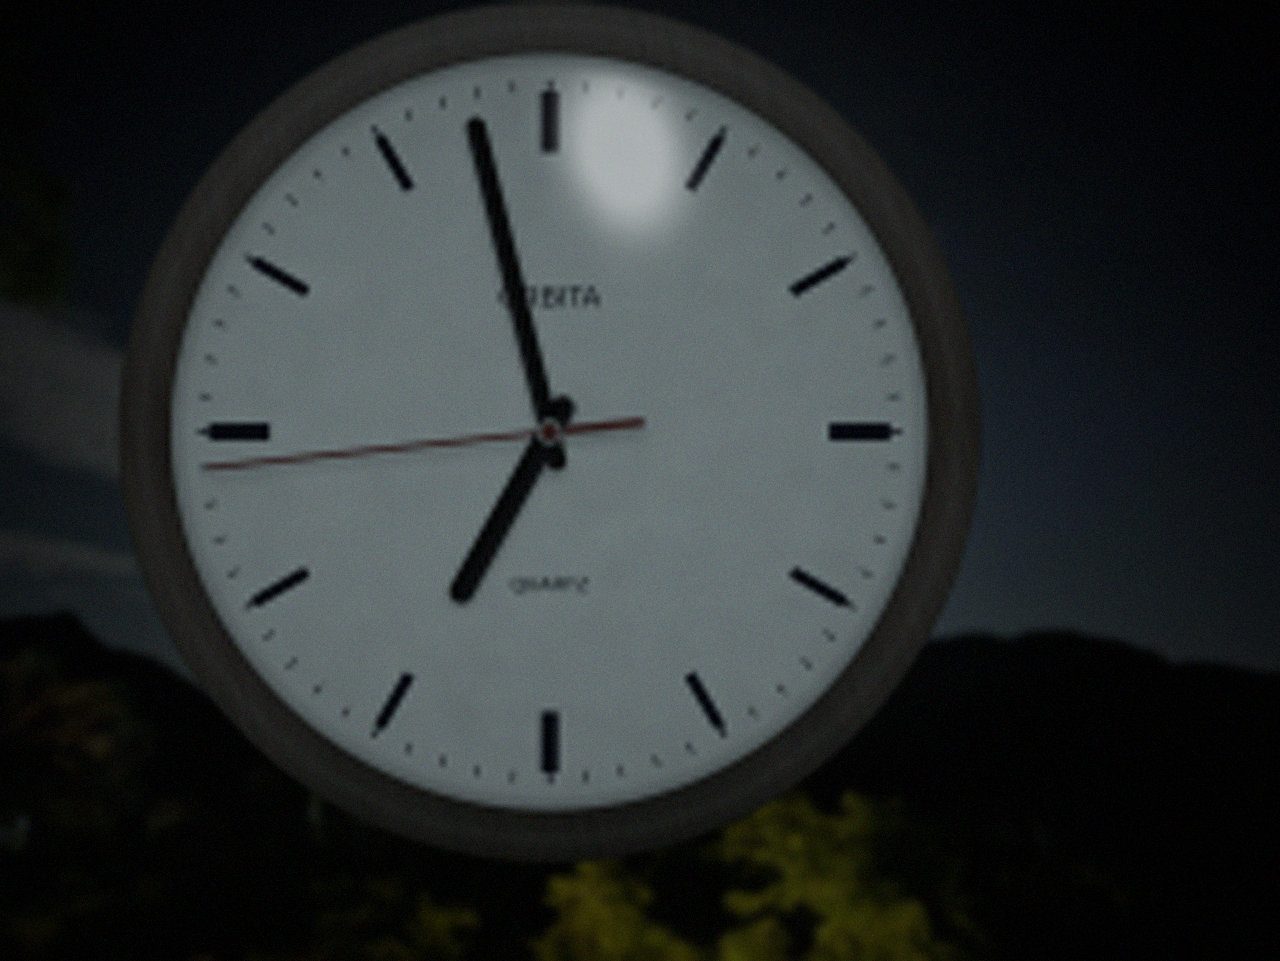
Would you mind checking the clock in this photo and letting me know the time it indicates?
6:57:44
